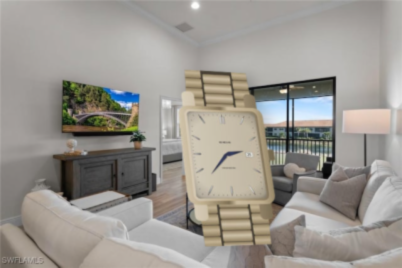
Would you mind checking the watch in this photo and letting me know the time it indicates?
2:37
